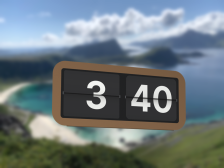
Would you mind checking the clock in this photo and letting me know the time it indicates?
3:40
